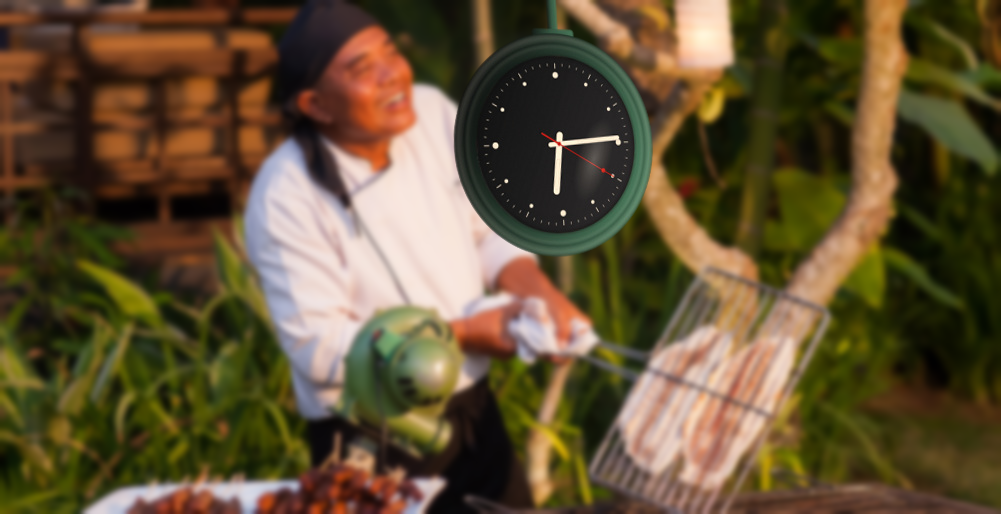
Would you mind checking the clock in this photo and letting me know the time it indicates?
6:14:20
